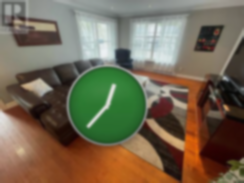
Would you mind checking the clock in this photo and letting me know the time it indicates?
12:37
